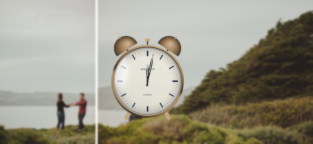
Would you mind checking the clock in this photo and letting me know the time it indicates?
12:02
